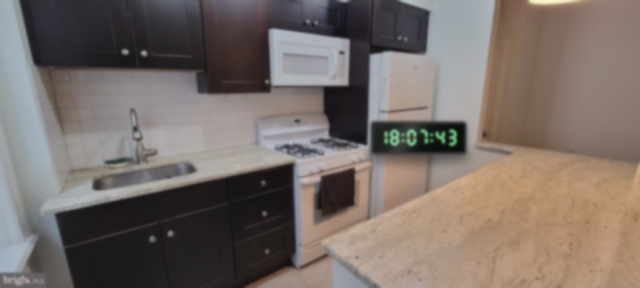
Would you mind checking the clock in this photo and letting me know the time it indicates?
18:07:43
